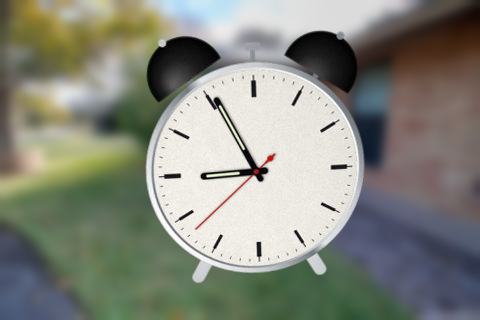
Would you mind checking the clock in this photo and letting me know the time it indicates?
8:55:38
